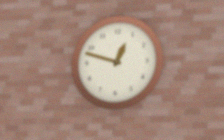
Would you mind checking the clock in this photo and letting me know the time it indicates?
12:48
